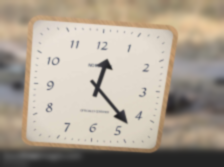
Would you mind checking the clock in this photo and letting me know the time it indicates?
12:23
